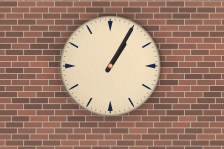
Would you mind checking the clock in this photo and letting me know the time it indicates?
1:05
